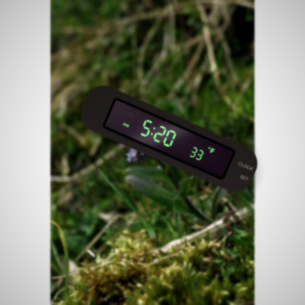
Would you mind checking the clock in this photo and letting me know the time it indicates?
5:20
